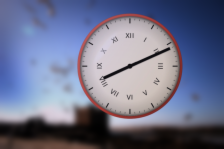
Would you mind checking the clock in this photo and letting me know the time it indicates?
8:11
